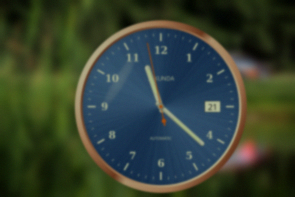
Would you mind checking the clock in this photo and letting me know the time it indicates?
11:21:58
